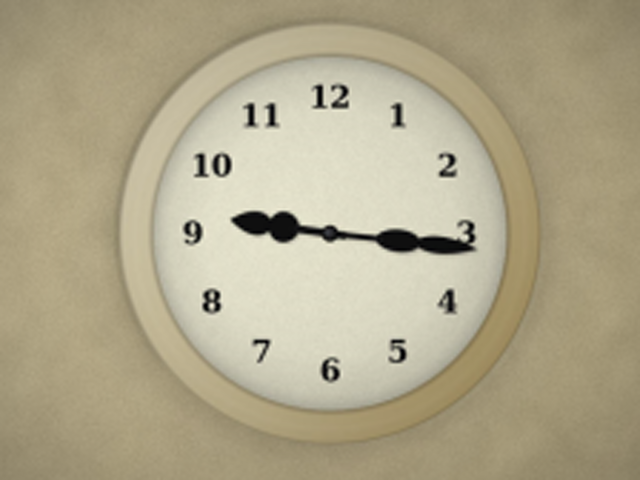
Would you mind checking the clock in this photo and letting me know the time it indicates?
9:16
